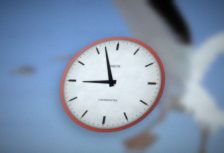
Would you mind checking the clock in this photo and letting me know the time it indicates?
8:57
